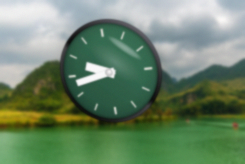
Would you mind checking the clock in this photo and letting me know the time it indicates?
9:43
